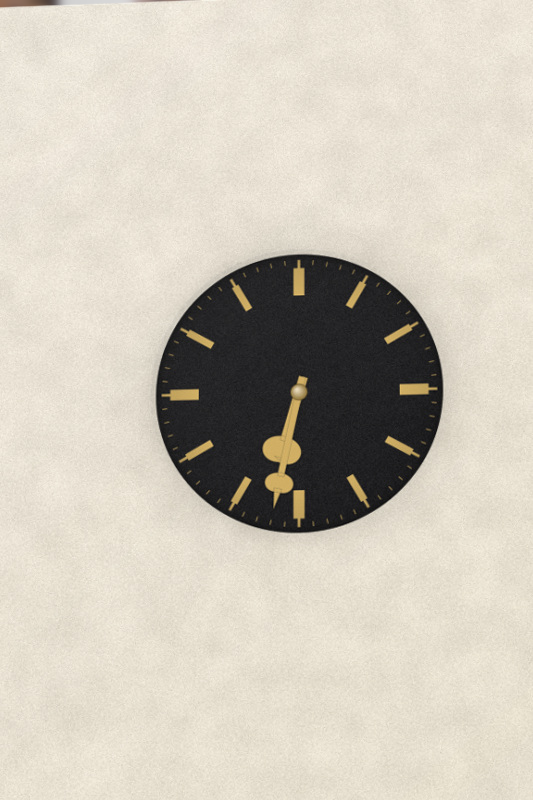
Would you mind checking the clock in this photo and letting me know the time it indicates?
6:32
